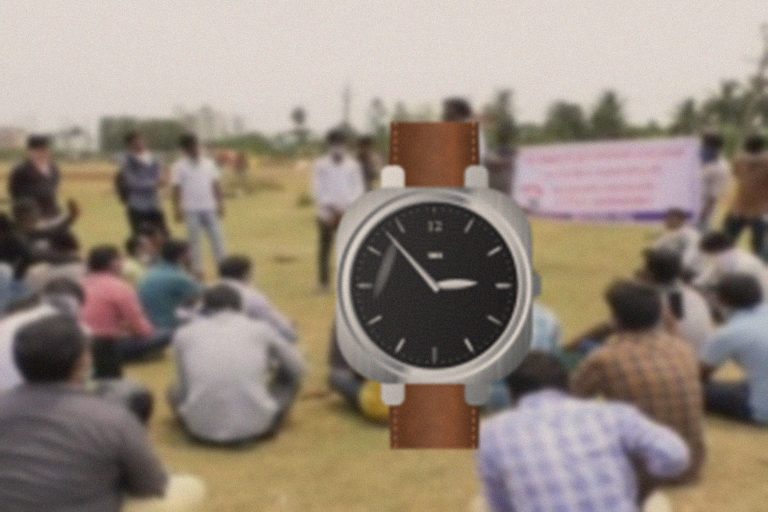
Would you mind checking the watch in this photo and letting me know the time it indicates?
2:53
